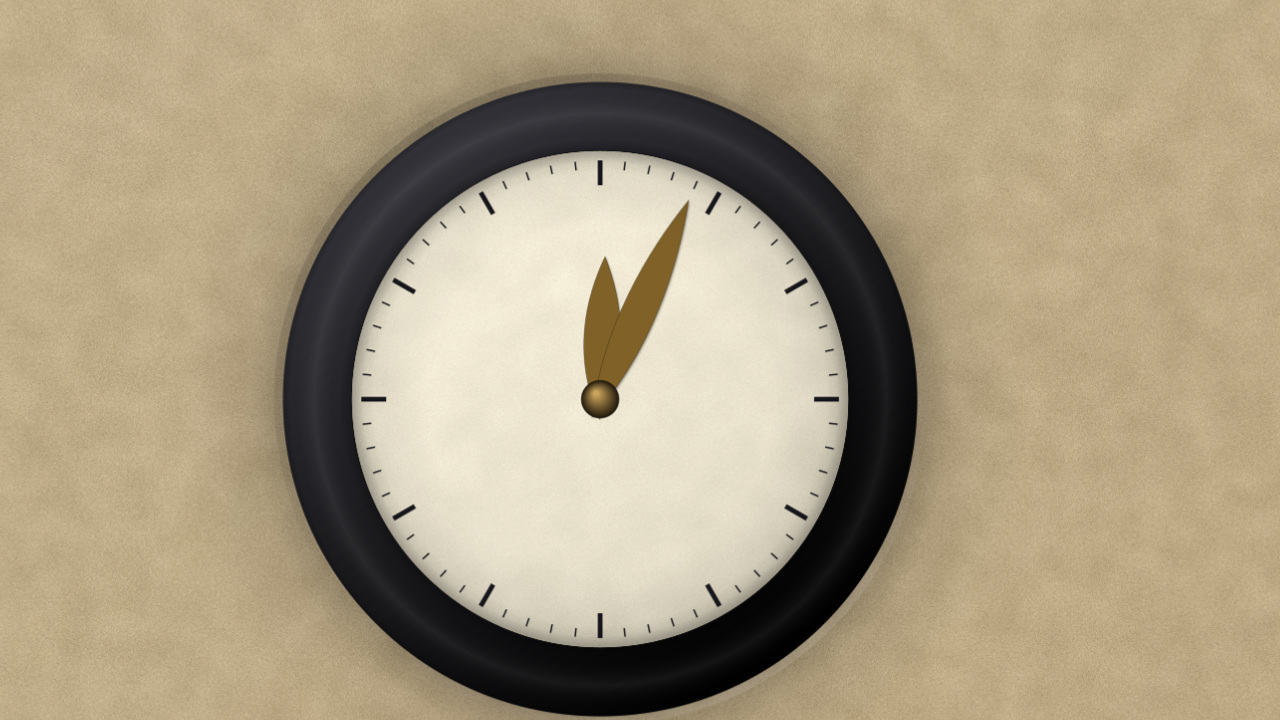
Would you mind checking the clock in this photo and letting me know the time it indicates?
12:04
